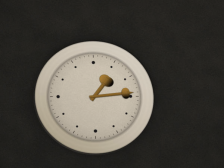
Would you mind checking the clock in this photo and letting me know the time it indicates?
1:14
